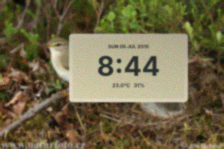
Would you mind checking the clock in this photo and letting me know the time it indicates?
8:44
